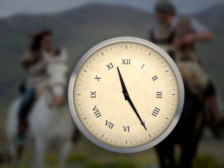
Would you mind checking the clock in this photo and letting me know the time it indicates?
11:25
